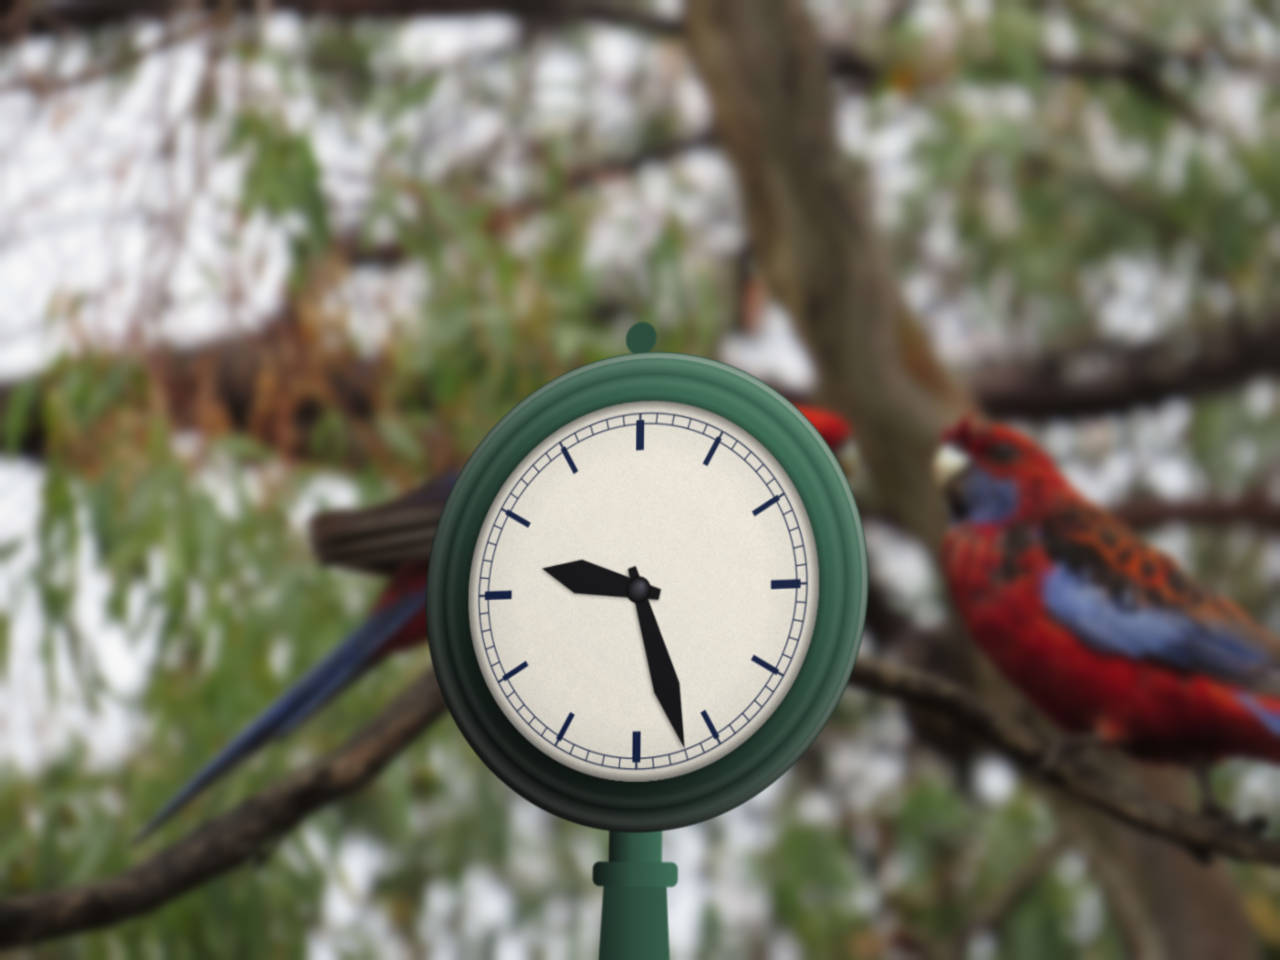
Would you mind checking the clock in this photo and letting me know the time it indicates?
9:27
